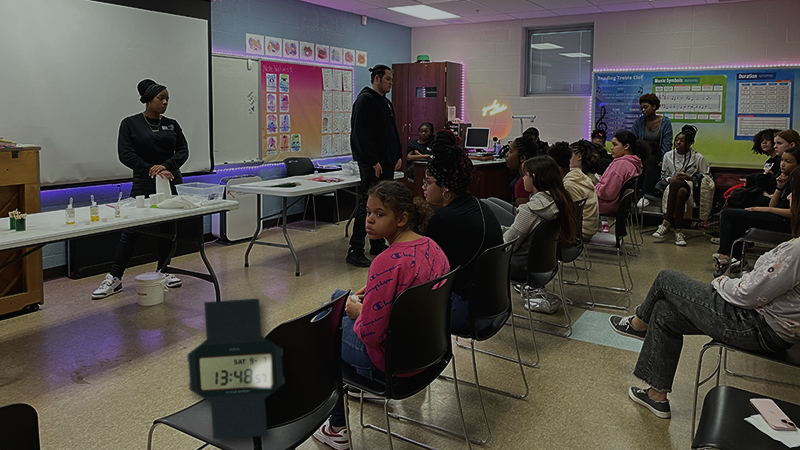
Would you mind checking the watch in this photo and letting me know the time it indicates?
13:48:57
